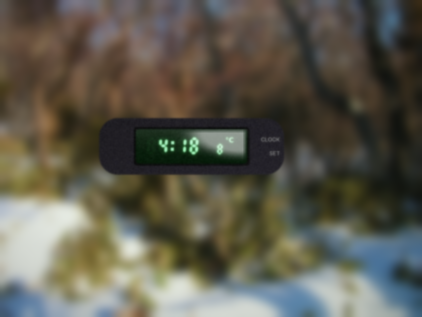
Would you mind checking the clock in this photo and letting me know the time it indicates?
4:18
